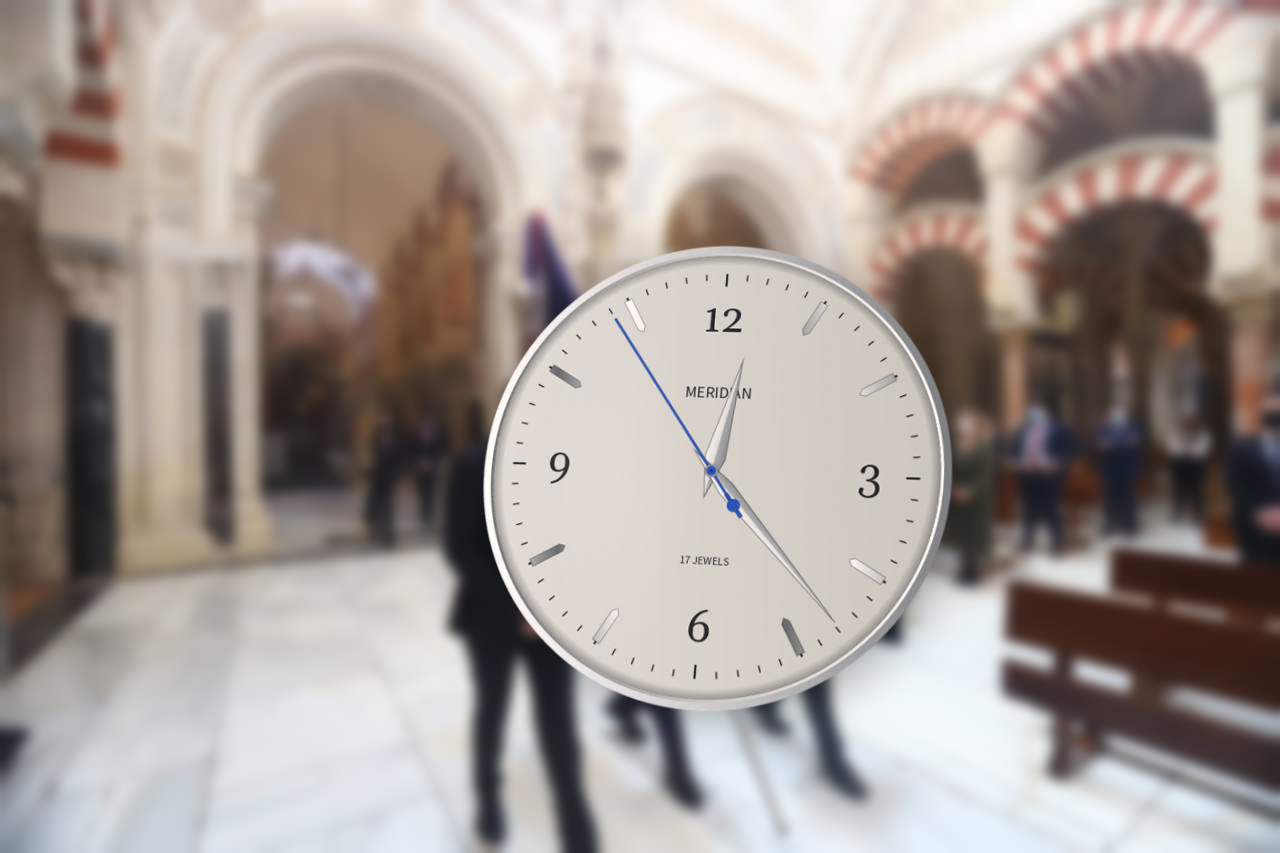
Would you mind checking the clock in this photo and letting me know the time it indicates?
12:22:54
